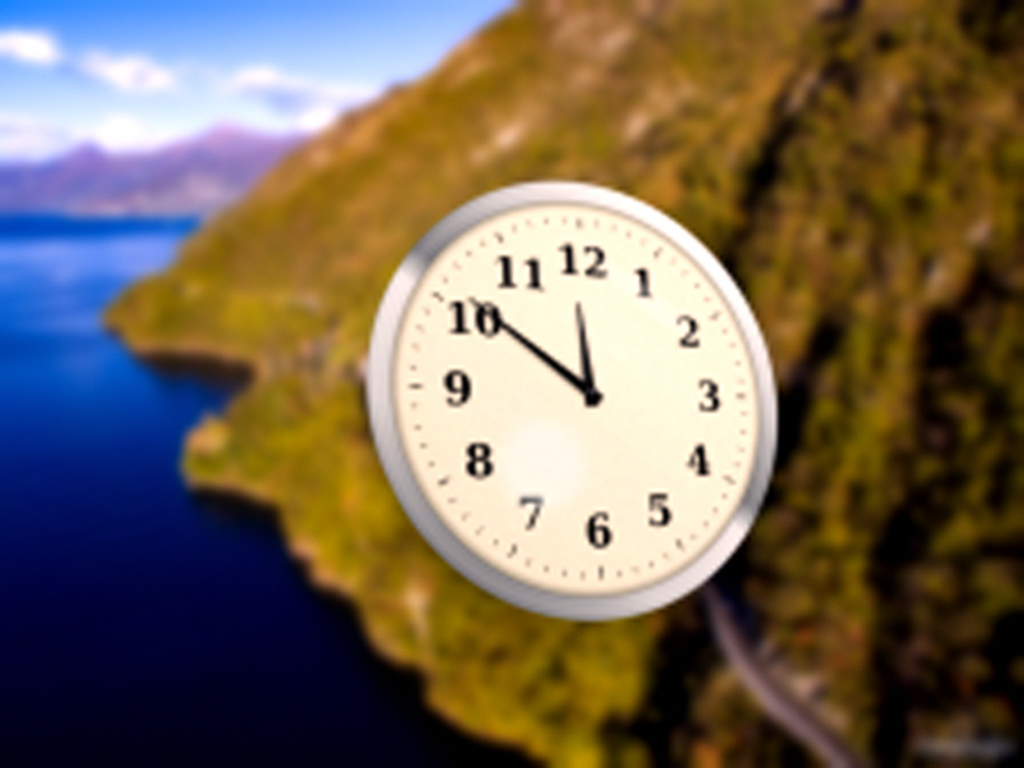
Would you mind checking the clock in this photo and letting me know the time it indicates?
11:51
